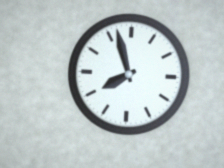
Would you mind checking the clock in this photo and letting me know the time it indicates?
7:57
